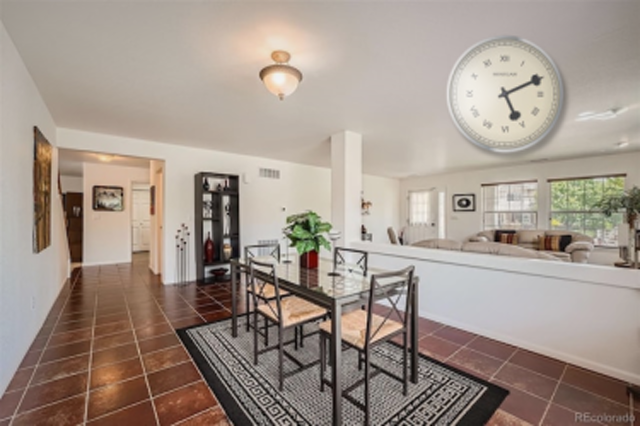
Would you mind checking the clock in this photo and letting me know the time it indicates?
5:11
